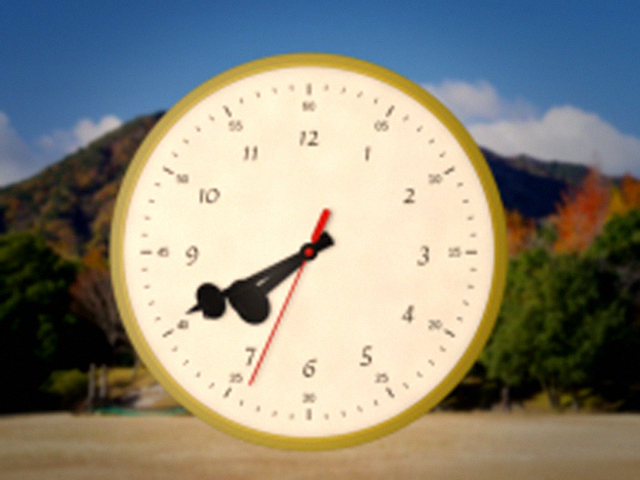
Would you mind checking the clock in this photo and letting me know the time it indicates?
7:40:34
